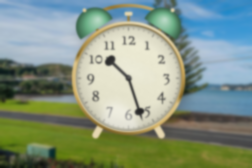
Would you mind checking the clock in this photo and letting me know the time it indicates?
10:27
